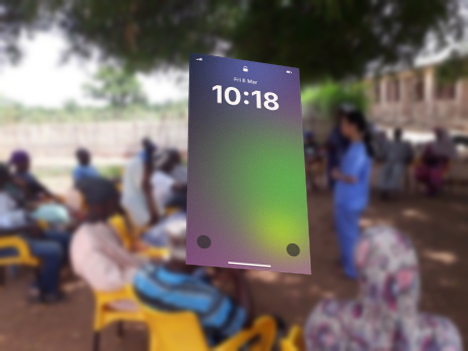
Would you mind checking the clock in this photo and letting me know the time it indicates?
10:18
